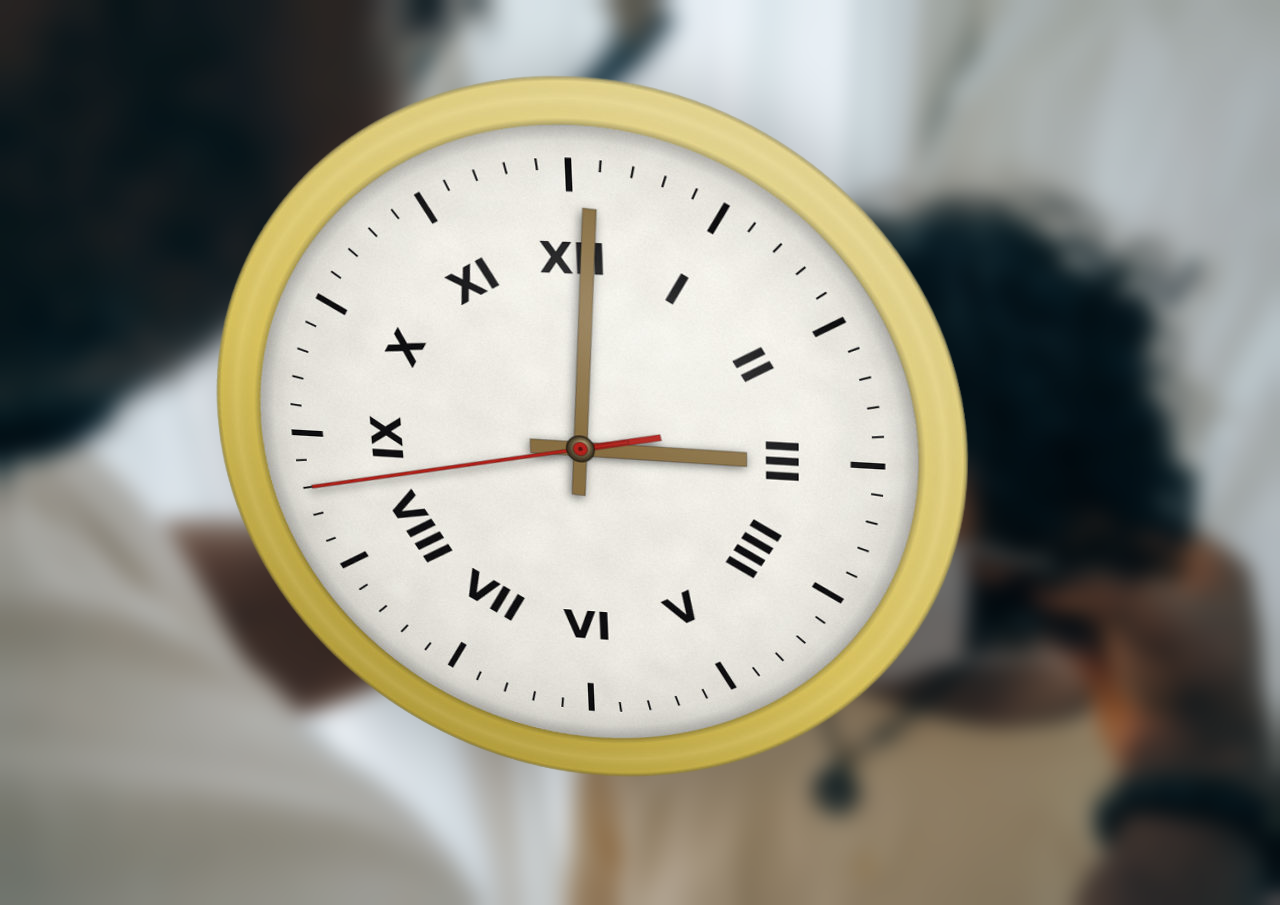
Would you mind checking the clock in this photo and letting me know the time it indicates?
3:00:43
